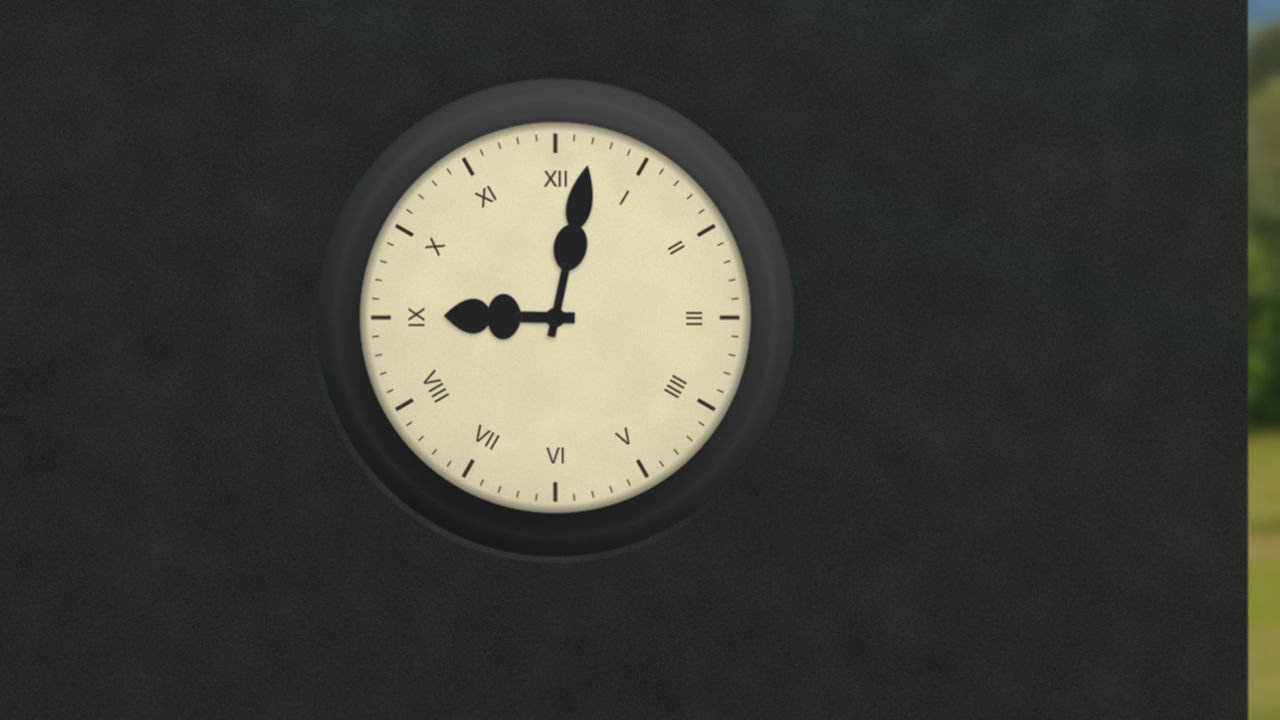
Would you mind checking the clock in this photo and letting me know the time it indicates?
9:02
